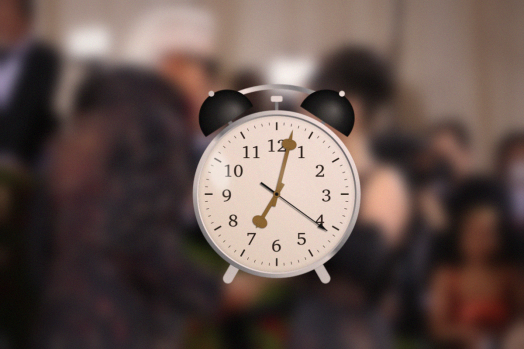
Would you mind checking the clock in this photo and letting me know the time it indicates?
7:02:21
